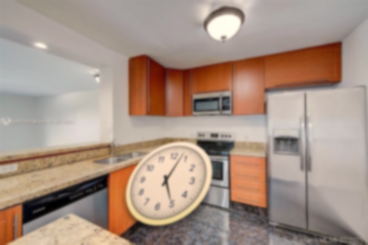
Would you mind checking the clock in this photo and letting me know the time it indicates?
5:03
